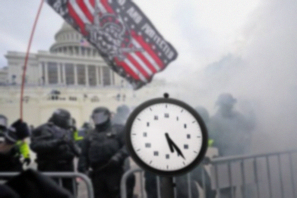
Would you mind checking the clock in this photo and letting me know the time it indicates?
5:24
